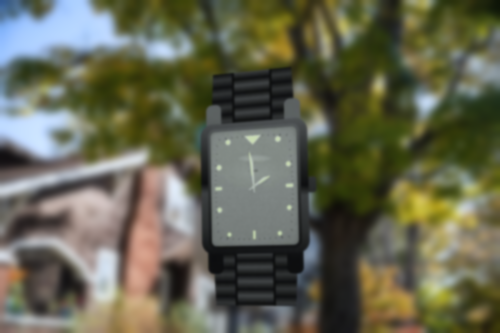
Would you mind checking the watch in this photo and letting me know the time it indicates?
1:59
